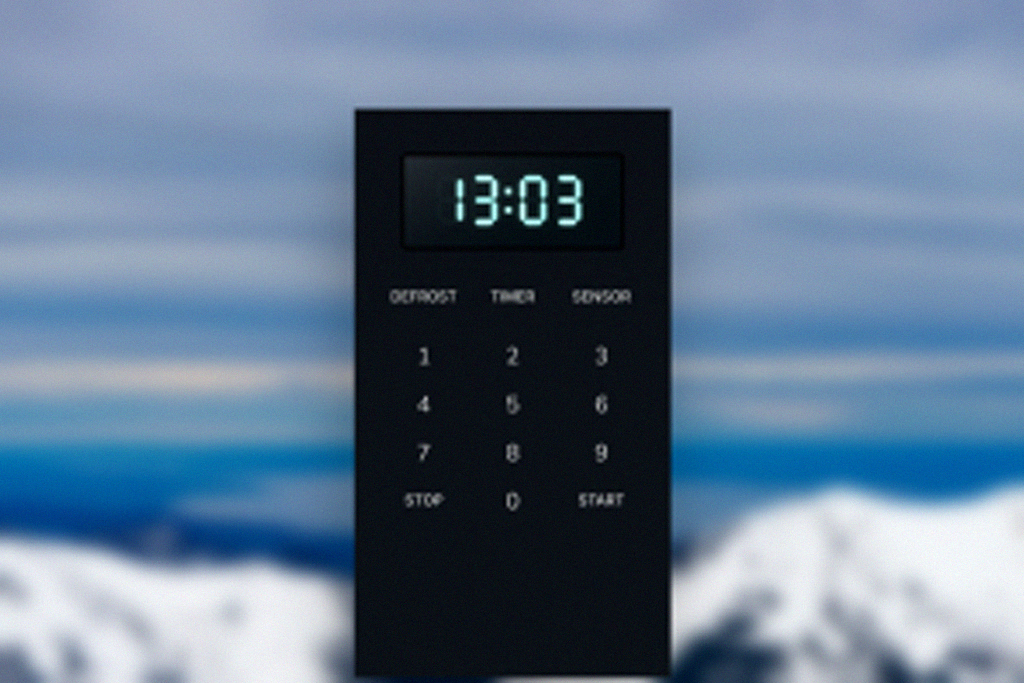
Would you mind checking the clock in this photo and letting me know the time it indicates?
13:03
